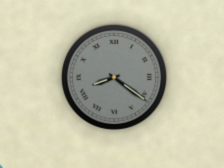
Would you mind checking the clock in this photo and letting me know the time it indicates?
8:21
